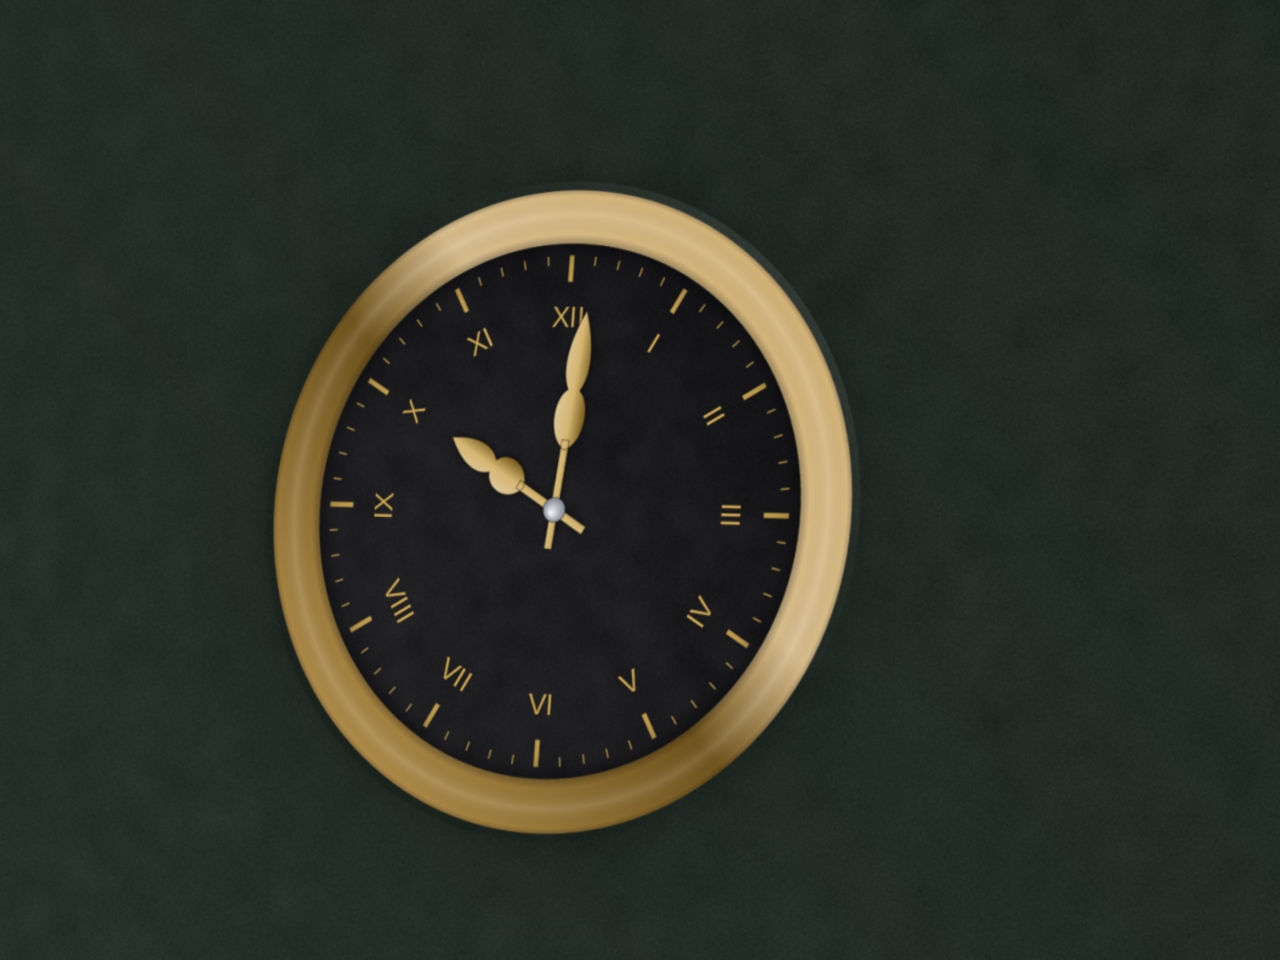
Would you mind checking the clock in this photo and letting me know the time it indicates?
10:01
